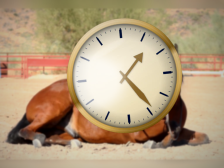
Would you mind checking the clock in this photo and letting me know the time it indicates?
1:24
